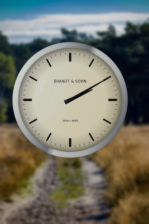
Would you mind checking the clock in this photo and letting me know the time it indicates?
2:10
